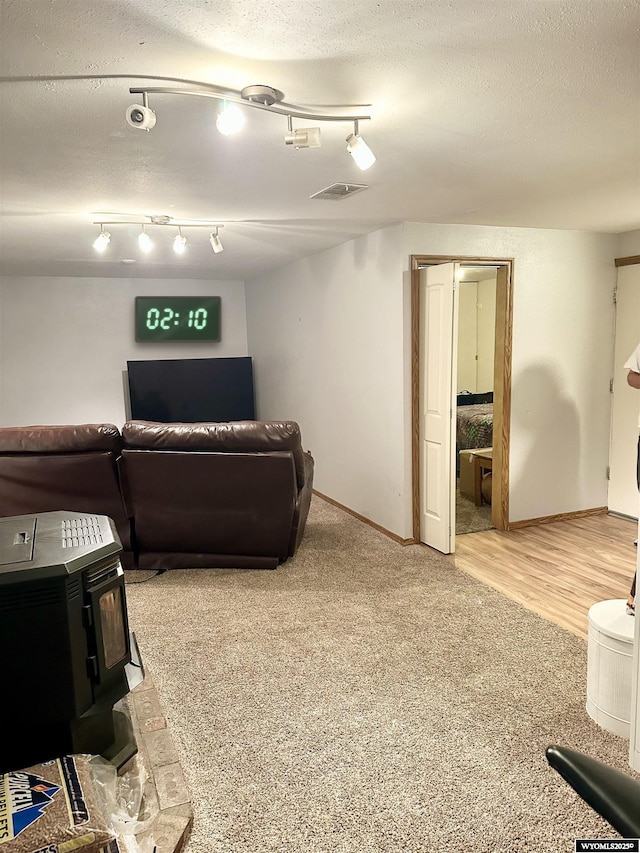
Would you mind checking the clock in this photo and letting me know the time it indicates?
2:10
